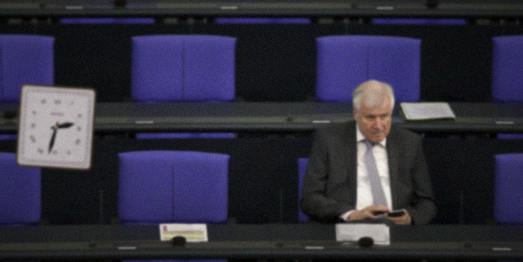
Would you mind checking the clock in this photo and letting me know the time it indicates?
2:32
